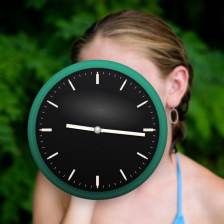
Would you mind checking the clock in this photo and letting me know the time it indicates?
9:16
